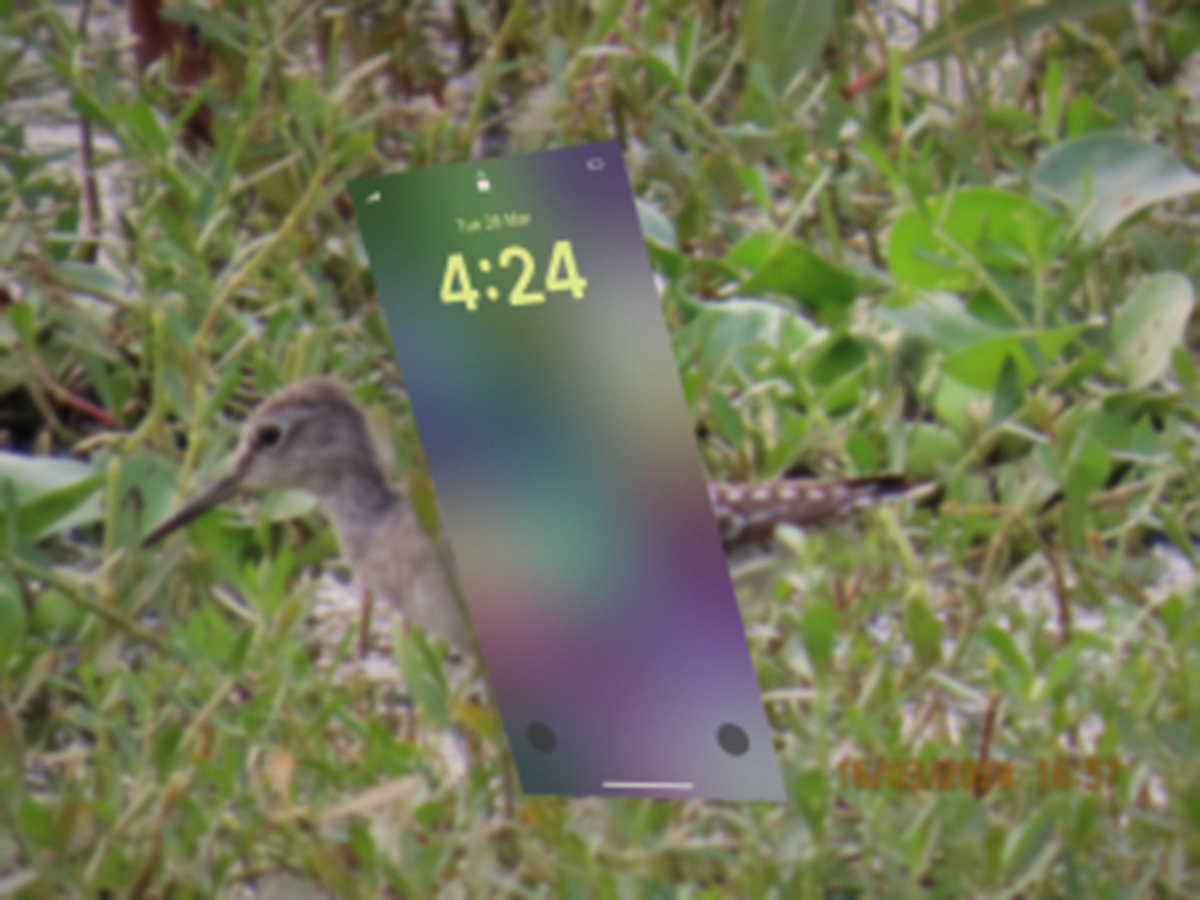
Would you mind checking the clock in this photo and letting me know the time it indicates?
4:24
